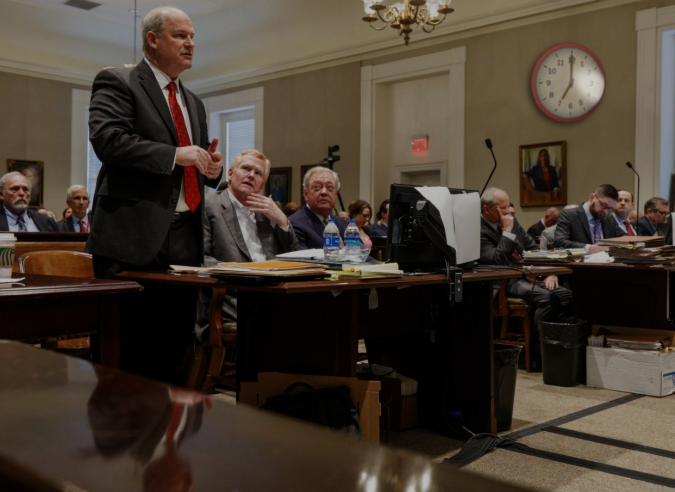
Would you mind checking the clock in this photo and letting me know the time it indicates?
7:00
